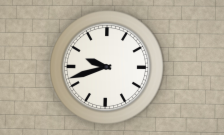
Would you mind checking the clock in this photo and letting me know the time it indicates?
9:42
